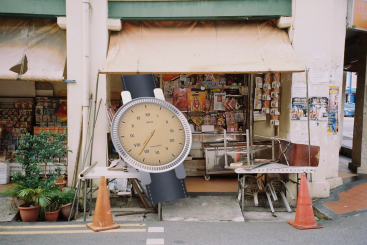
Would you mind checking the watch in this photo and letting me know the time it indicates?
7:37
